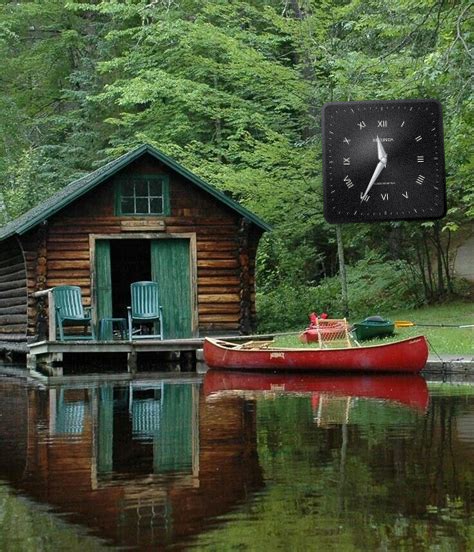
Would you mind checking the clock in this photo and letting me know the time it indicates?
11:35
